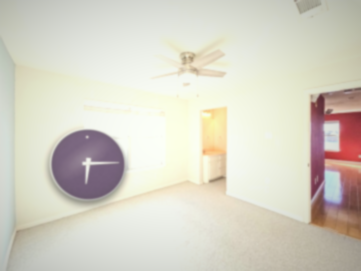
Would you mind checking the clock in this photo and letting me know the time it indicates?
6:15
